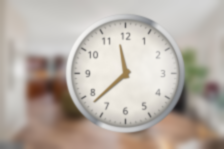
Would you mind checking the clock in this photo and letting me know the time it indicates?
11:38
